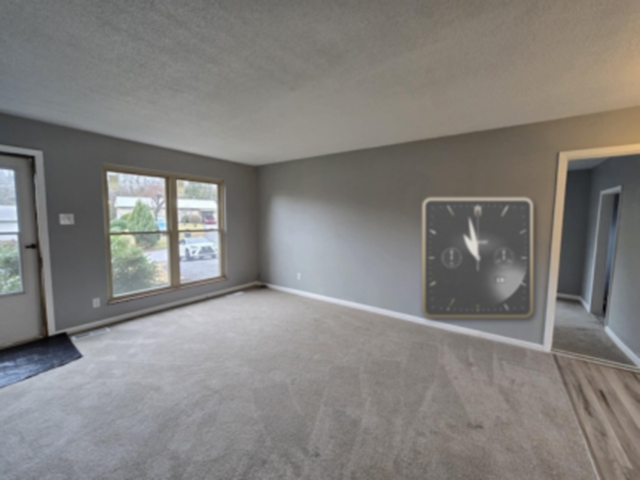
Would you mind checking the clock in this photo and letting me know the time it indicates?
10:58
